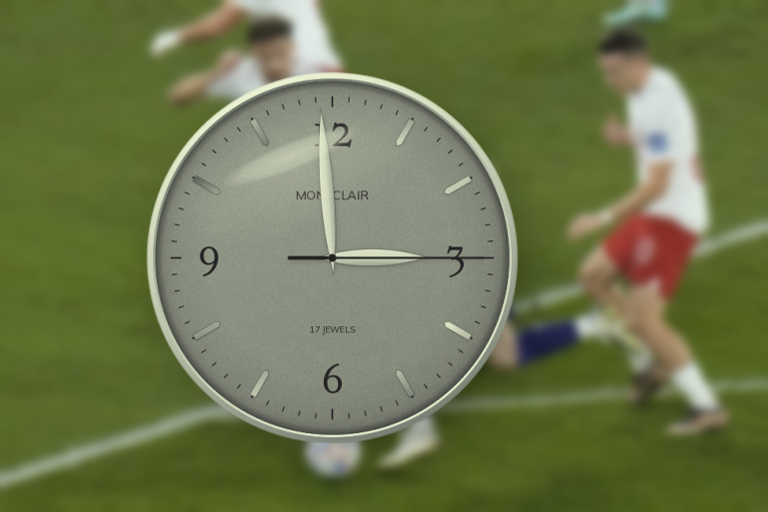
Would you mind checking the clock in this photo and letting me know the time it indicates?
2:59:15
